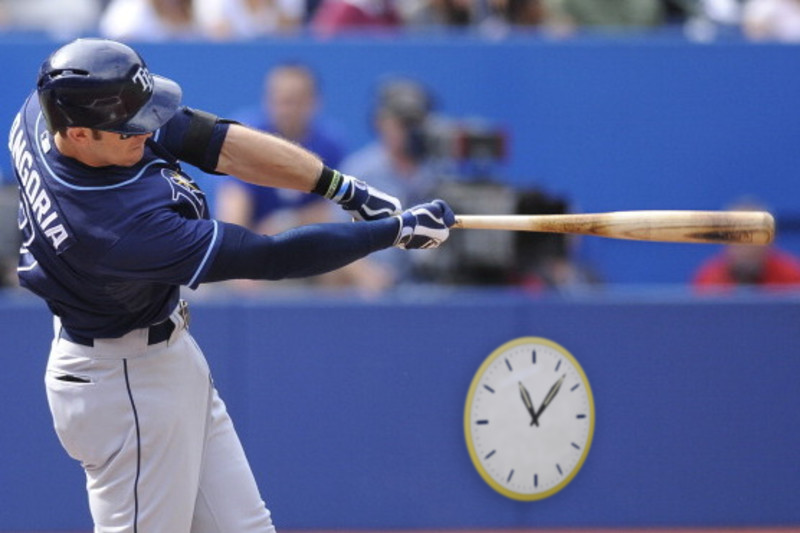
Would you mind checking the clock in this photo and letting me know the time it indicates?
11:07
